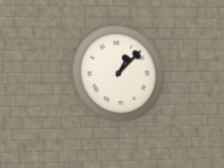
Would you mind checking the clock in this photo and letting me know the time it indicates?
1:08
